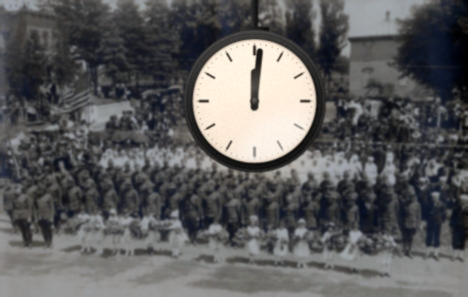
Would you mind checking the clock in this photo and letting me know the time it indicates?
12:01
